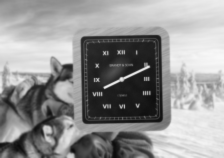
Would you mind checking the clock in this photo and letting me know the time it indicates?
8:11
